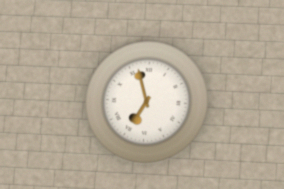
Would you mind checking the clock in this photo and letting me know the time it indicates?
6:57
